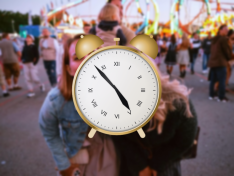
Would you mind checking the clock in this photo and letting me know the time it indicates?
4:53
